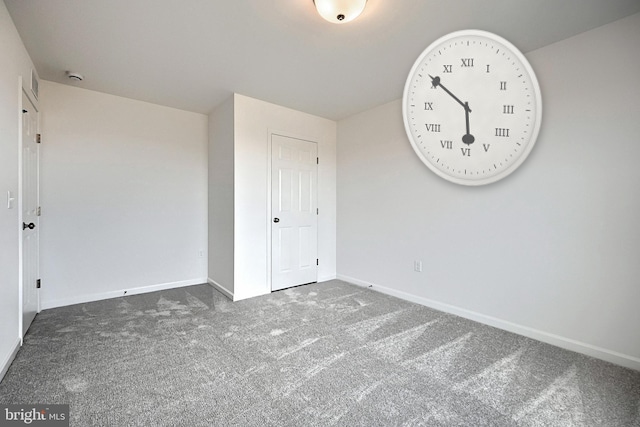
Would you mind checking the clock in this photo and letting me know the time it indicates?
5:51
